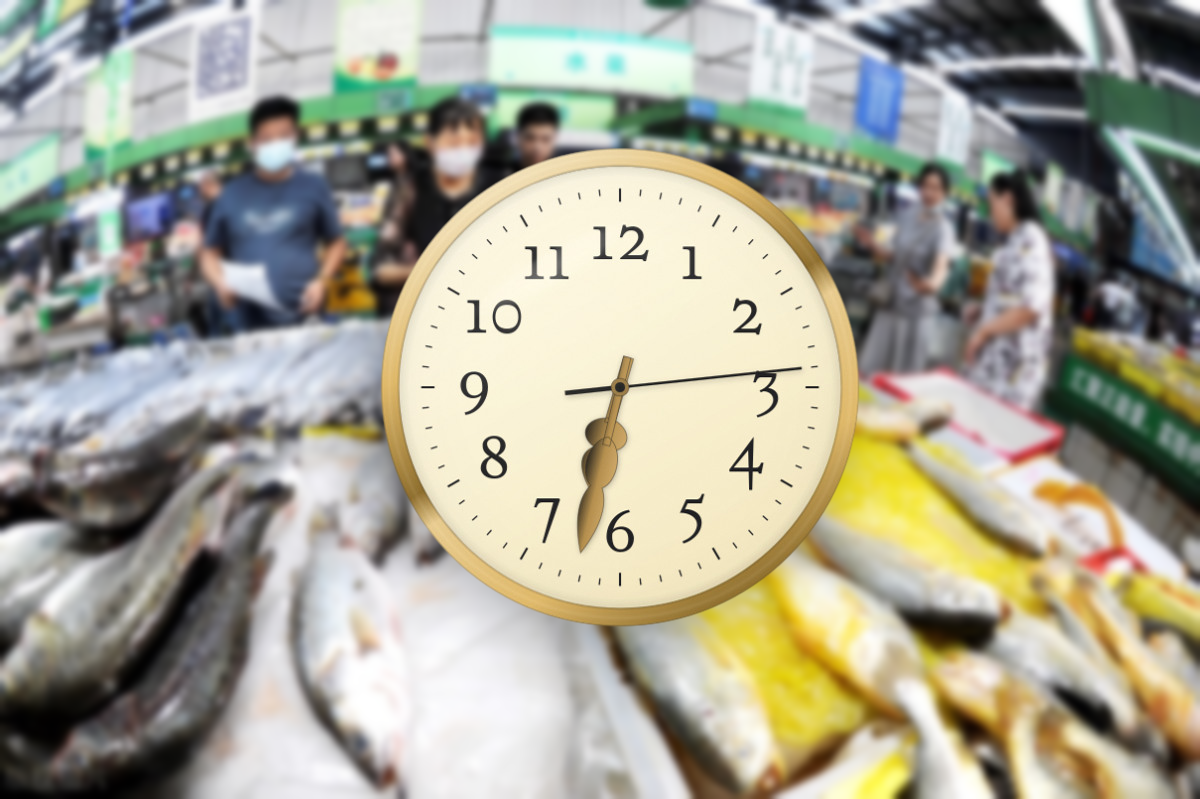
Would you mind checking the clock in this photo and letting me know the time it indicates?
6:32:14
